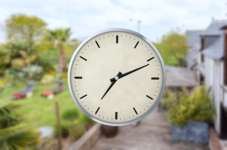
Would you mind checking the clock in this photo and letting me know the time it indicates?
7:11
